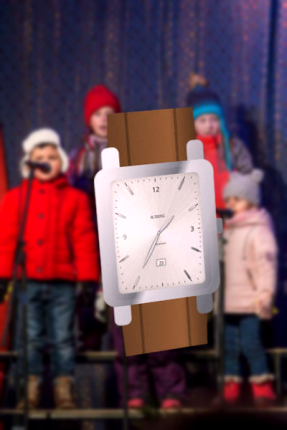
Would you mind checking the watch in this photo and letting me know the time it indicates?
1:35
